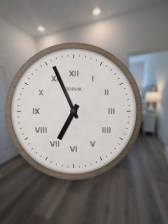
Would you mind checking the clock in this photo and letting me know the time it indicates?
6:56
